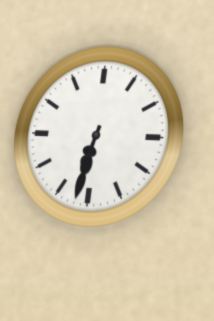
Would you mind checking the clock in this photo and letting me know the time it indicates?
6:32
